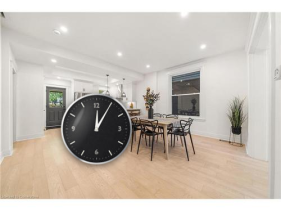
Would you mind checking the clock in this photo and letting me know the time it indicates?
12:05
